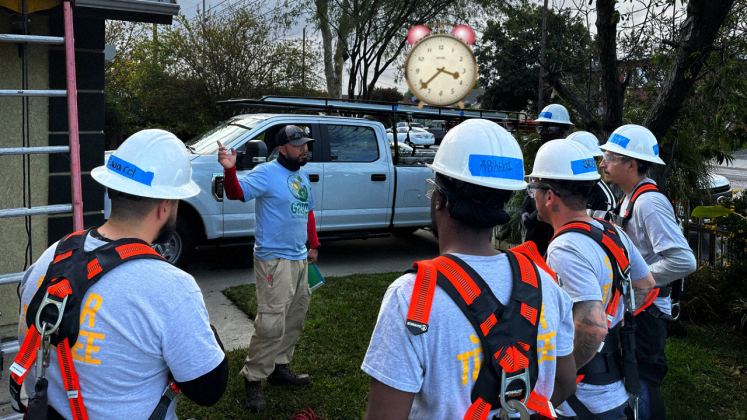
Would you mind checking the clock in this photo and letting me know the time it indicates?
3:38
